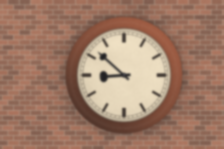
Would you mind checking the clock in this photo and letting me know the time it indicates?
8:52
